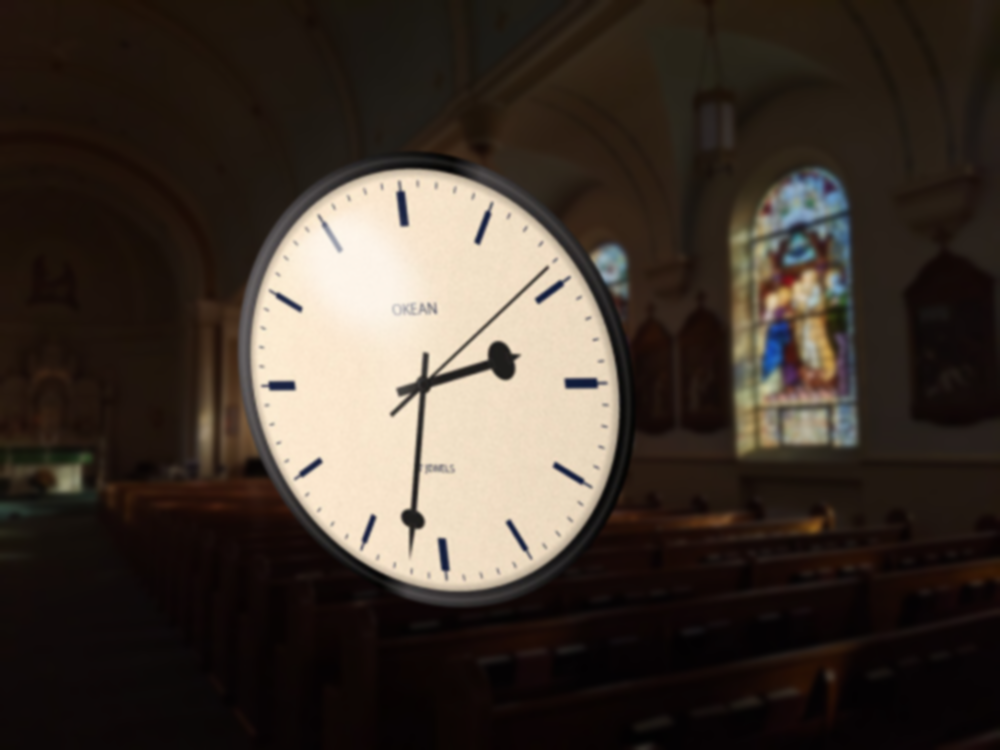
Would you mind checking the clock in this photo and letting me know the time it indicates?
2:32:09
